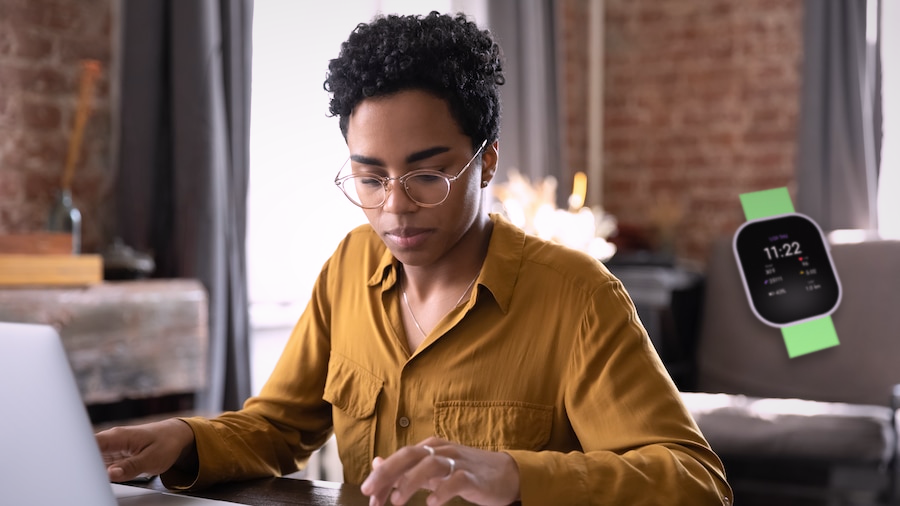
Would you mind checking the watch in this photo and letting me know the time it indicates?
11:22
